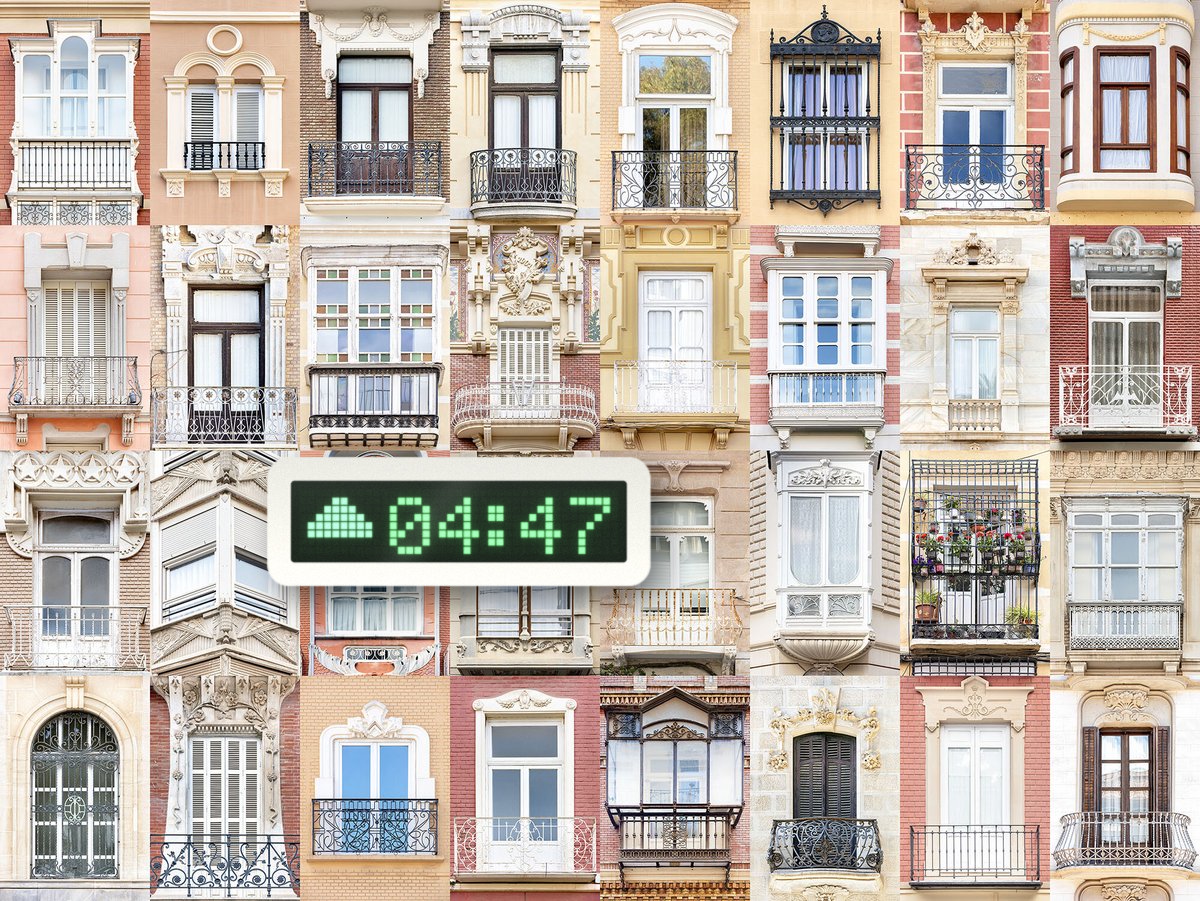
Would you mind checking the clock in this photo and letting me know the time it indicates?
4:47
